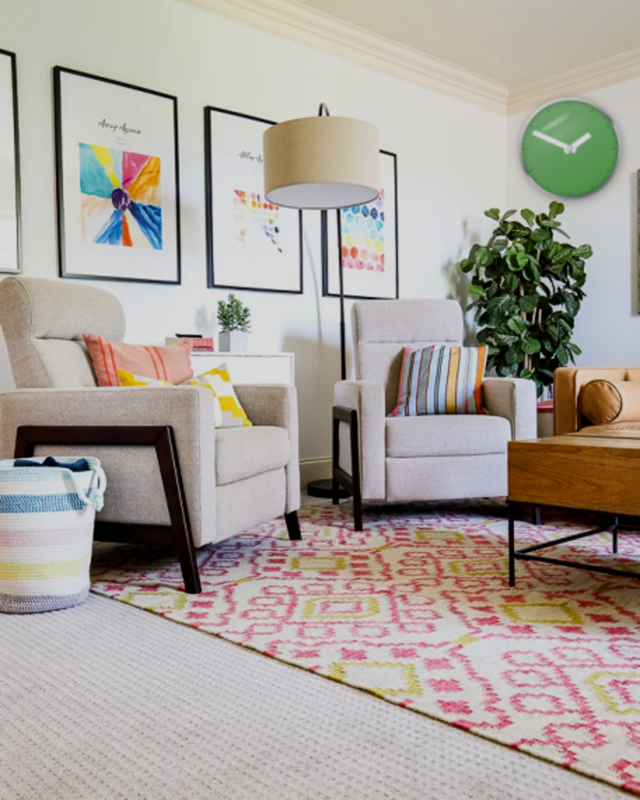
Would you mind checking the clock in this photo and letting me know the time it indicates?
1:49
